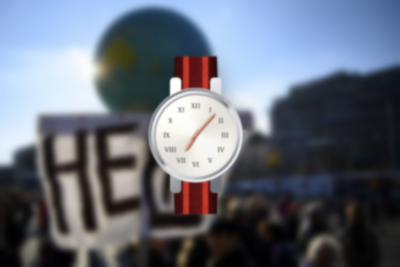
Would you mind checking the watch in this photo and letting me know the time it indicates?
7:07
